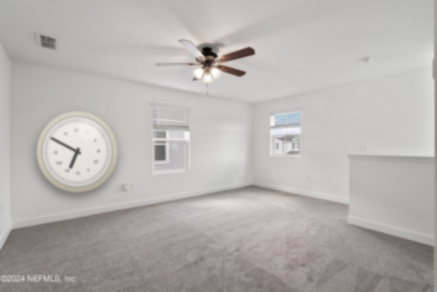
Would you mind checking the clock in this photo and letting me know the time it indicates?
6:50
